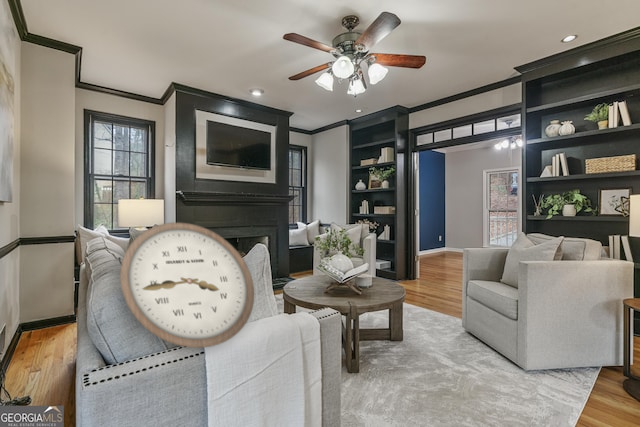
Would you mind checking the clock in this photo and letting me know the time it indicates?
3:44
